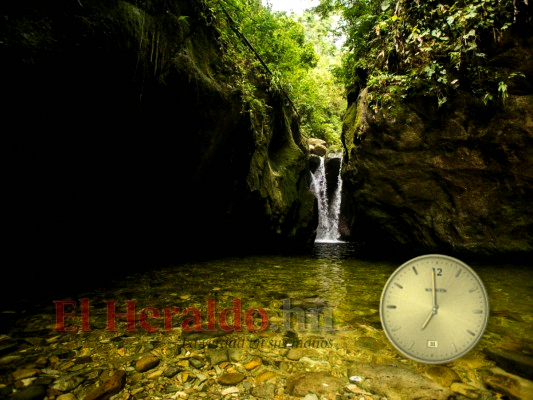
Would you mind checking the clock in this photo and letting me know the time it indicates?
6:59
